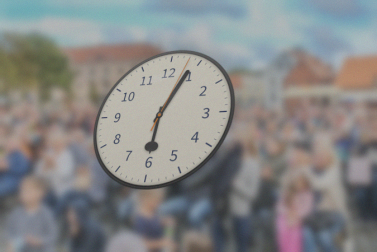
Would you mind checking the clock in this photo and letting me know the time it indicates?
6:04:03
